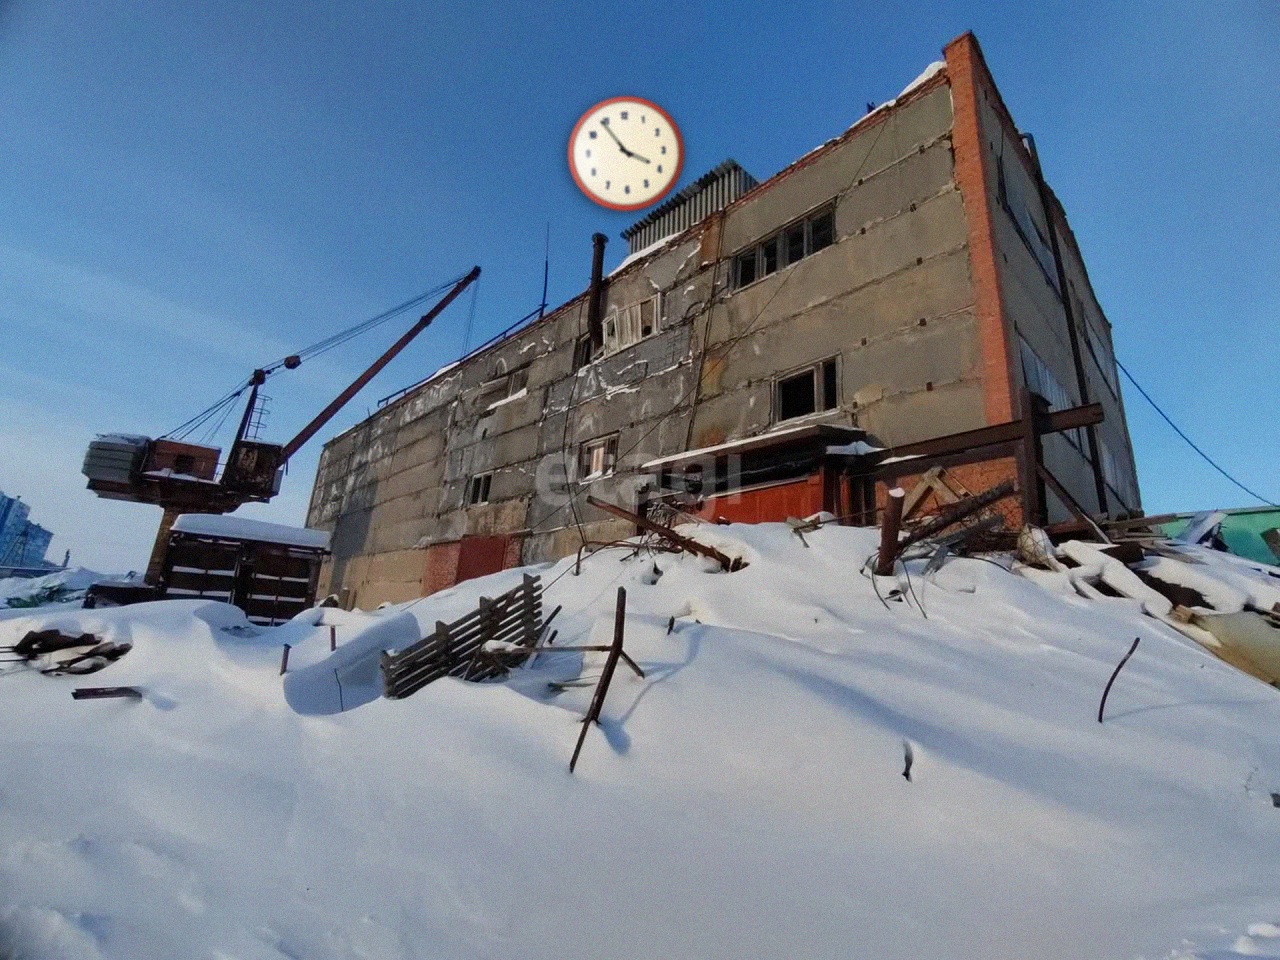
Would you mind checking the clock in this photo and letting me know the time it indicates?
3:54
